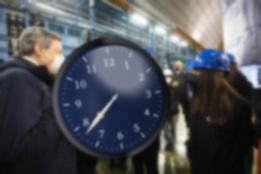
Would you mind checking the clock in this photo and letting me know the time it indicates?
7:38
